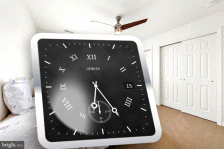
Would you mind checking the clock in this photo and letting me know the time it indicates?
6:25
